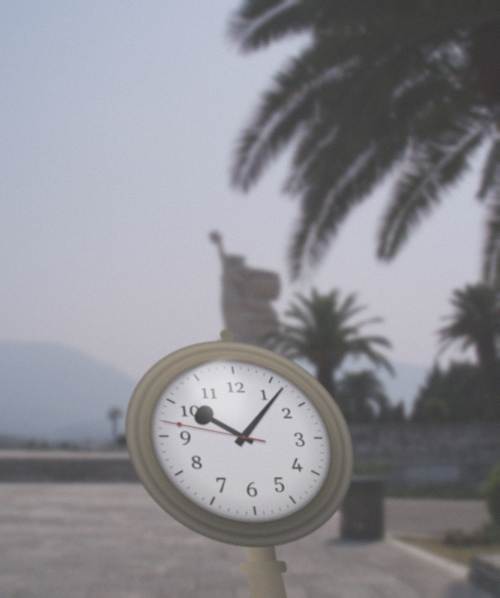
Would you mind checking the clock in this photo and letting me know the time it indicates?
10:06:47
